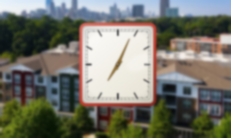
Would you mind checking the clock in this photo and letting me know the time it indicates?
7:04
